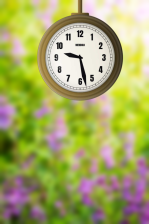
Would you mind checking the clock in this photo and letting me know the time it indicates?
9:28
